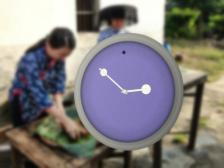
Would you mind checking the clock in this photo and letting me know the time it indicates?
2:52
